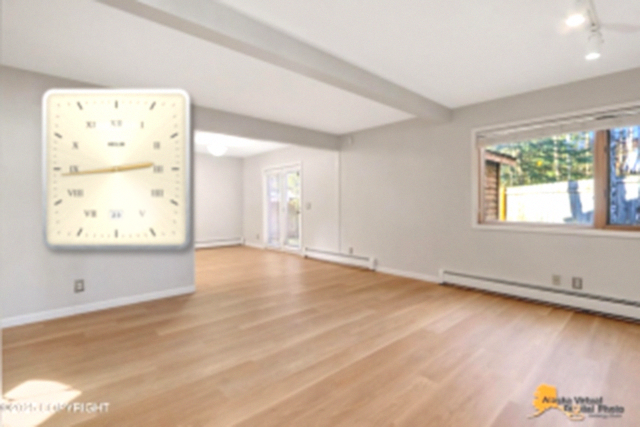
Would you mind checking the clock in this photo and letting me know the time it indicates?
2:44
